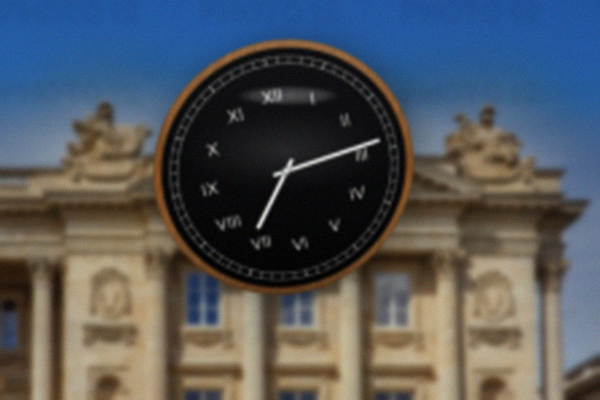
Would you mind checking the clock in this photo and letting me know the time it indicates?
7:14
